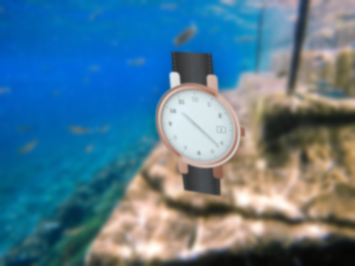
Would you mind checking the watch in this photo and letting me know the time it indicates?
10:22
